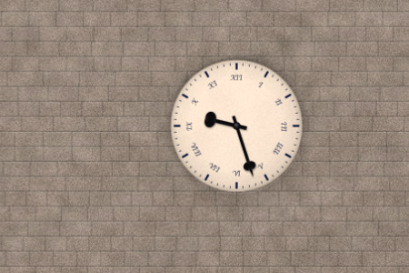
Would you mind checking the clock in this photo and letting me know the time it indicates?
9:27
